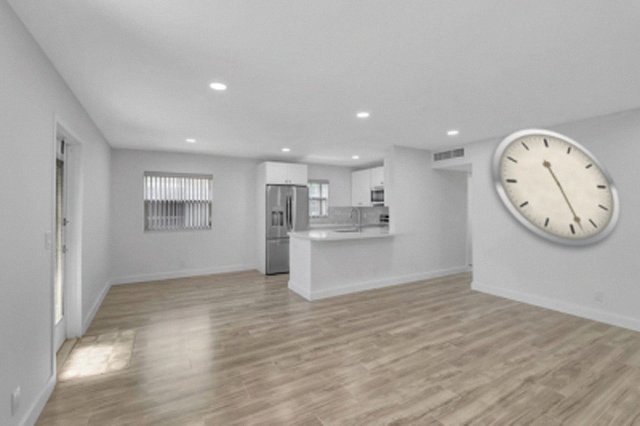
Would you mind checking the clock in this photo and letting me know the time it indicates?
11:28
